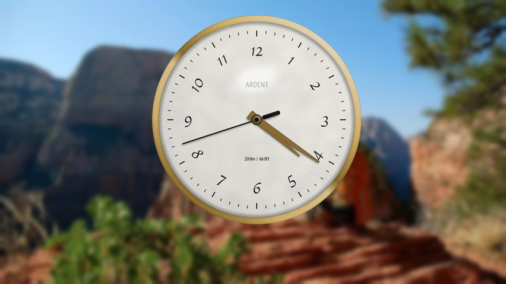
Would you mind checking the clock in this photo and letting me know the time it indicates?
4:20:42
